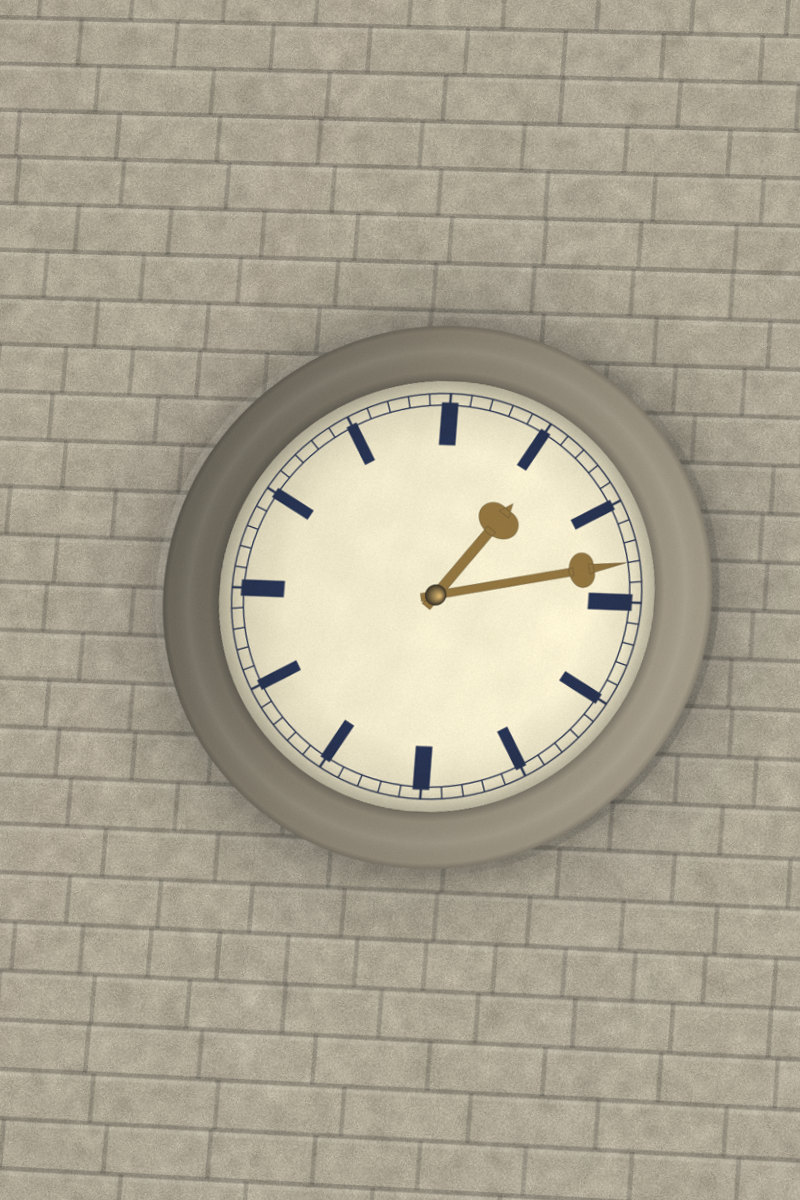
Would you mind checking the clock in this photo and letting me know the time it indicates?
1:13
